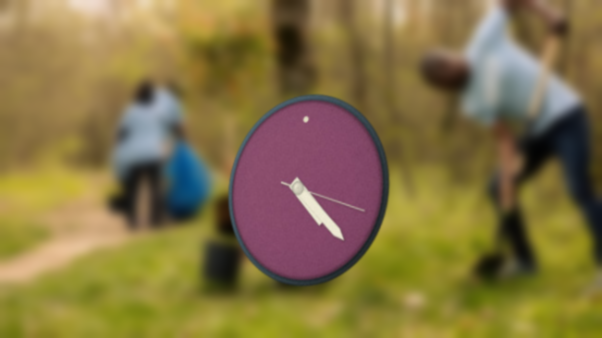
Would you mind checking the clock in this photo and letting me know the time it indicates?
4:21:17
